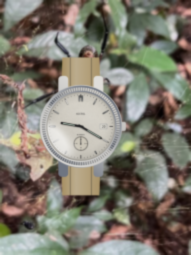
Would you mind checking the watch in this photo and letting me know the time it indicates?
9:20
